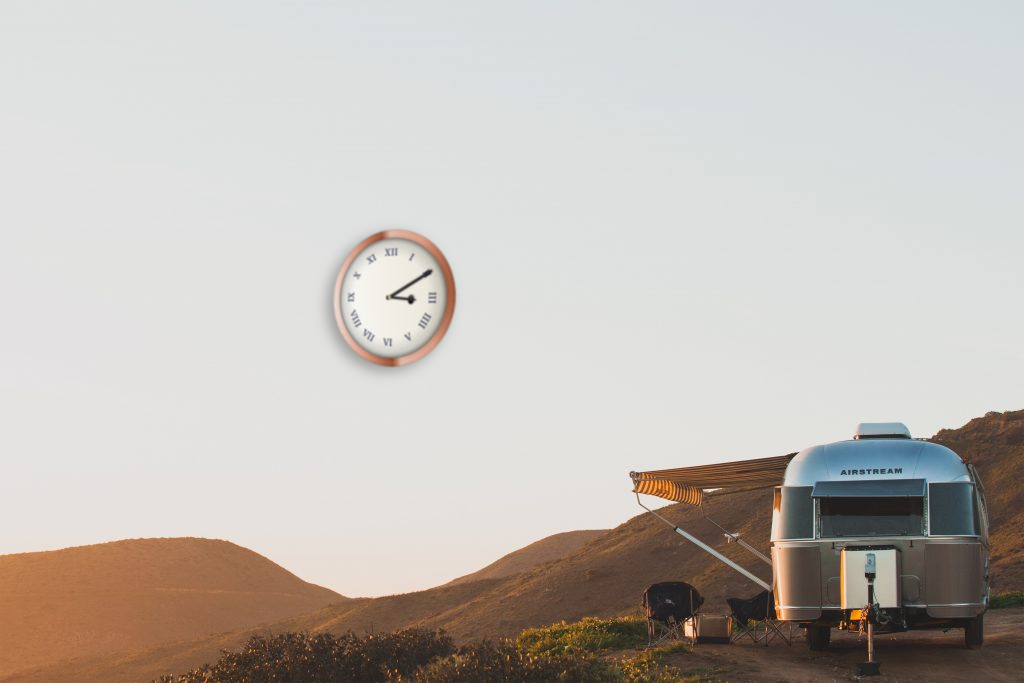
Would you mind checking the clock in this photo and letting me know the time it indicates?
3:10
